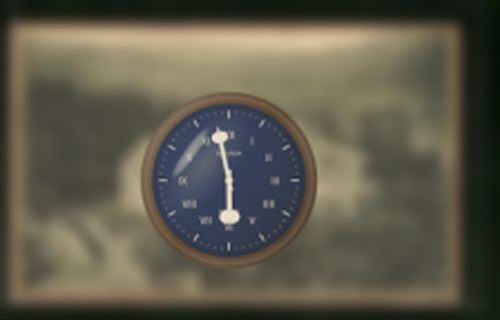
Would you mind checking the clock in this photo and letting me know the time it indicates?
5:58
